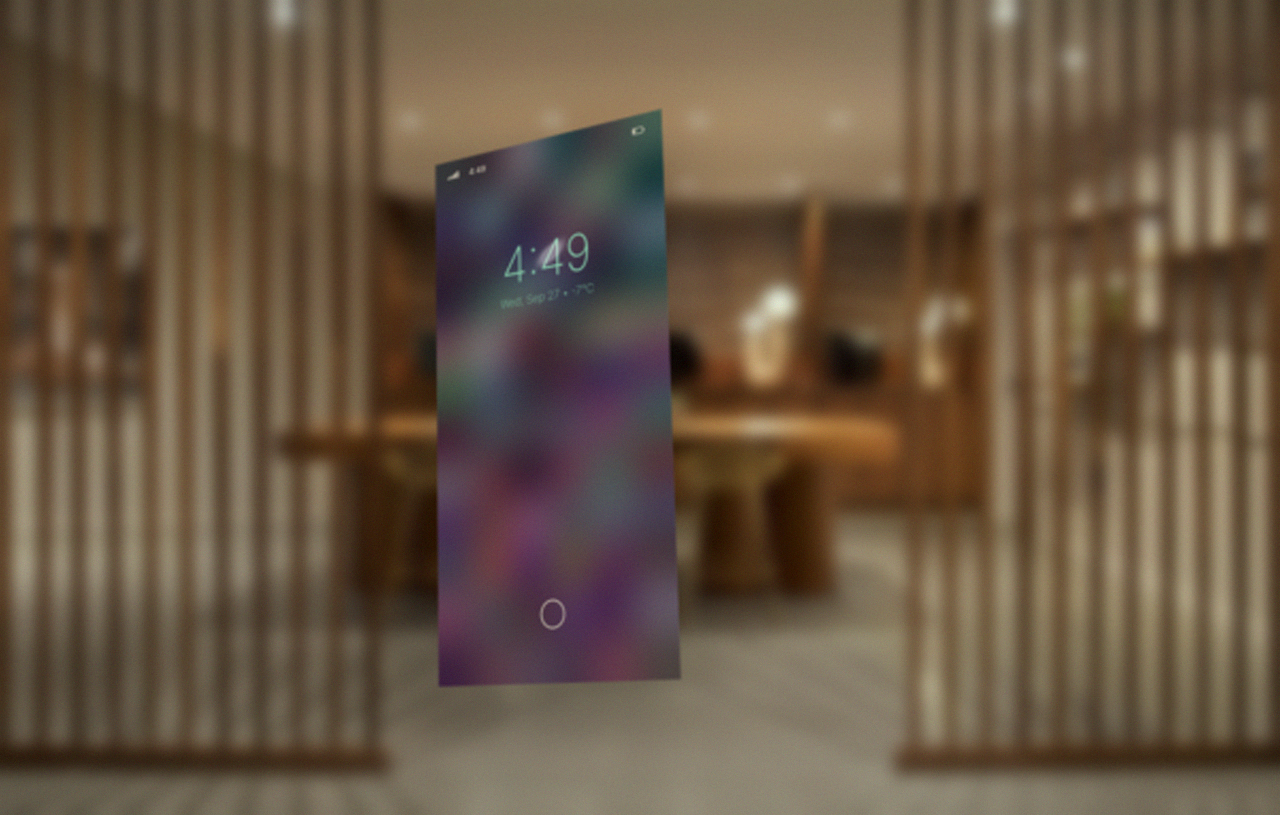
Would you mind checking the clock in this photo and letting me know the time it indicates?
4:49
